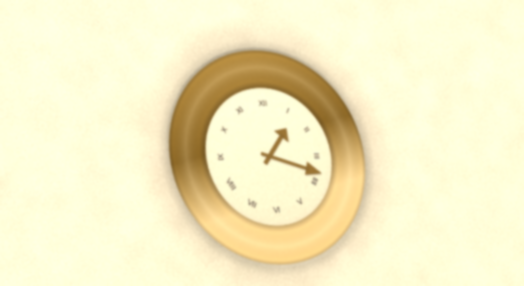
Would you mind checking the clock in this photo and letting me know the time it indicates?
1:18
